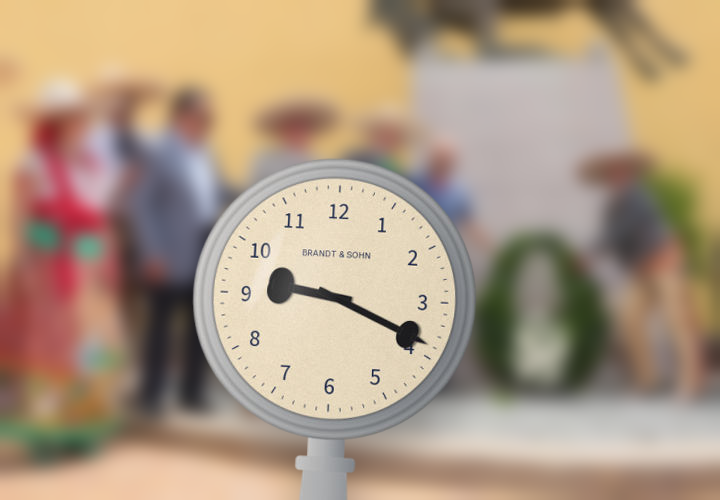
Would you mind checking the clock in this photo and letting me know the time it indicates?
9:19
